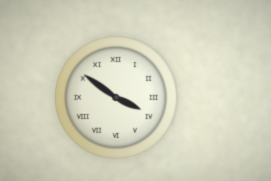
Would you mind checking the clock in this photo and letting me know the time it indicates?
3:51
